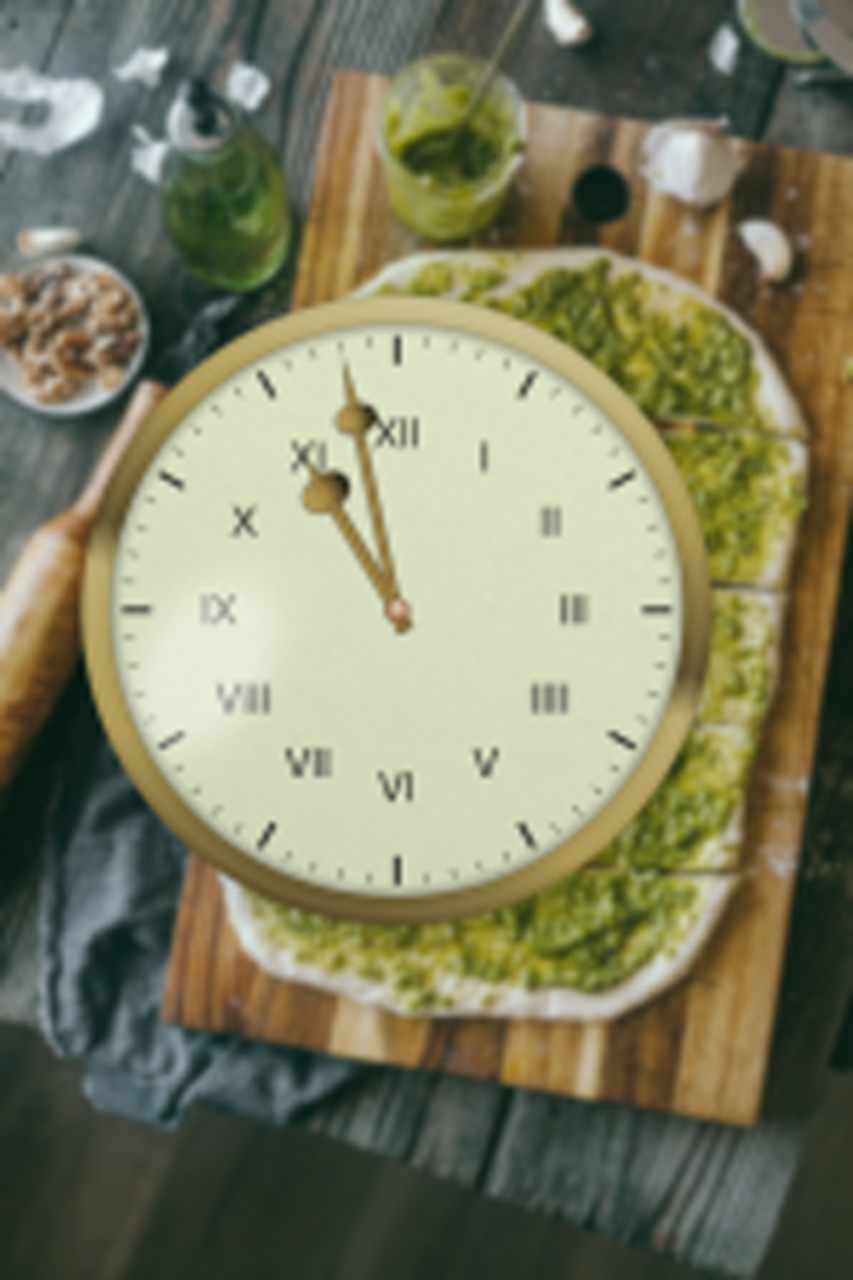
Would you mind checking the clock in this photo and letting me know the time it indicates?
10:58
